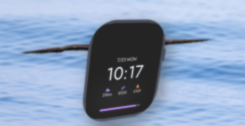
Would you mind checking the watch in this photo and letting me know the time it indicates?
10:17
